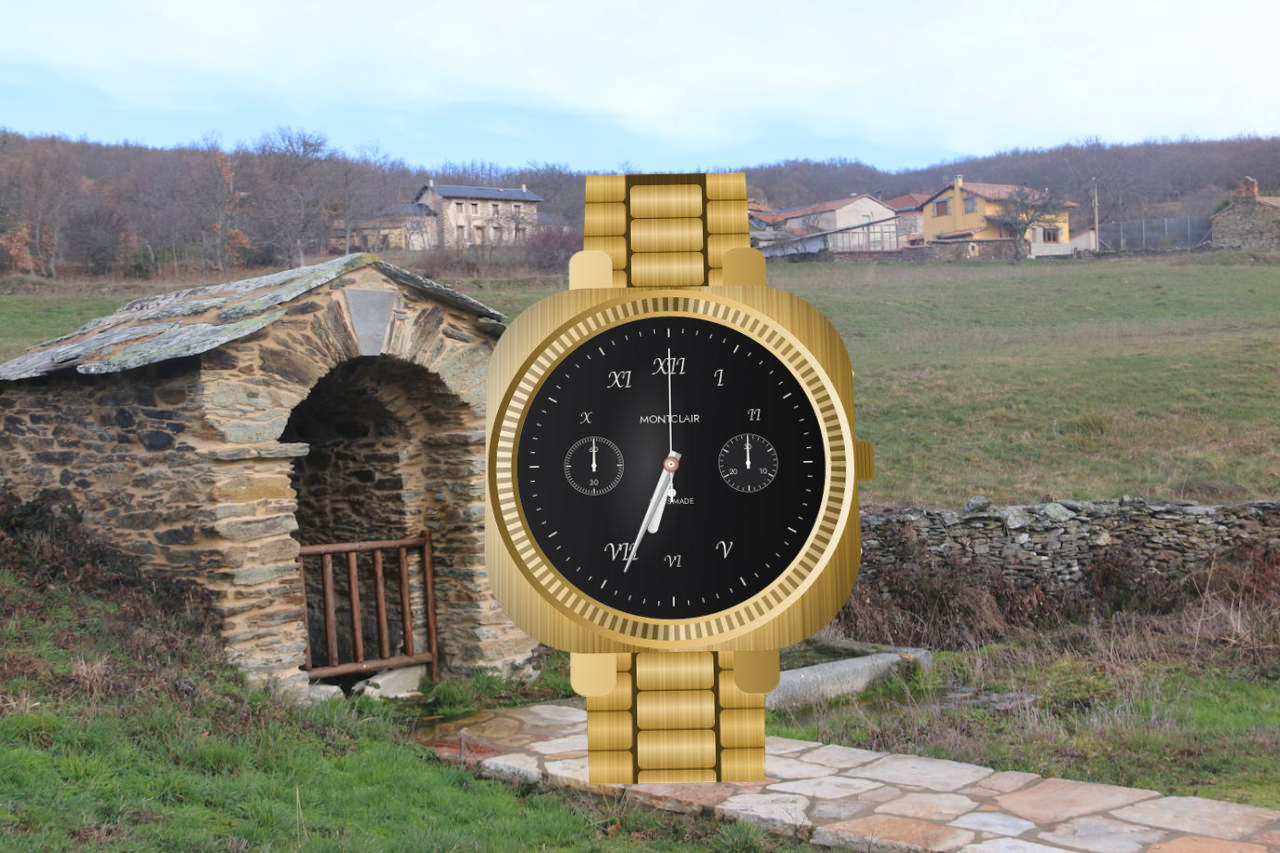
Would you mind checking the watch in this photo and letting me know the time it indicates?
6:34
